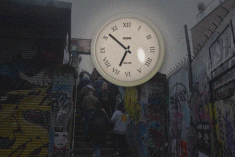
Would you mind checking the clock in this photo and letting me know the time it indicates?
6:52
